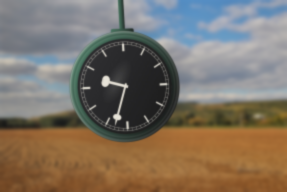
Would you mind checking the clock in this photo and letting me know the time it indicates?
9:33
